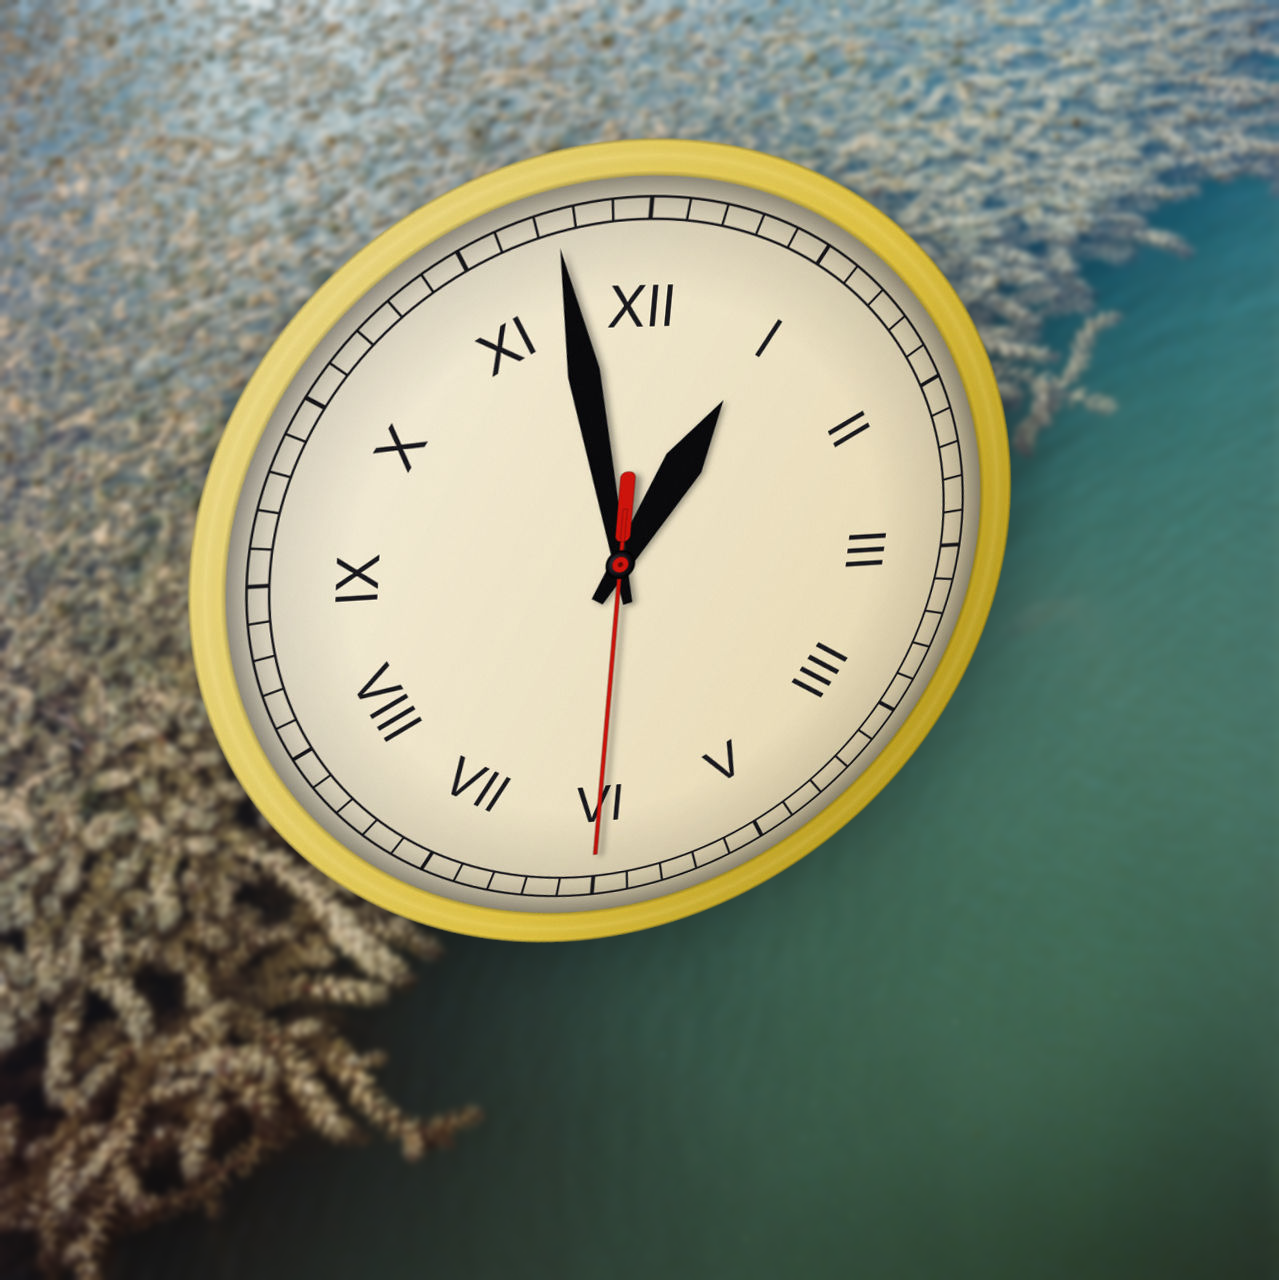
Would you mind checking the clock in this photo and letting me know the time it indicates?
12:57:30
